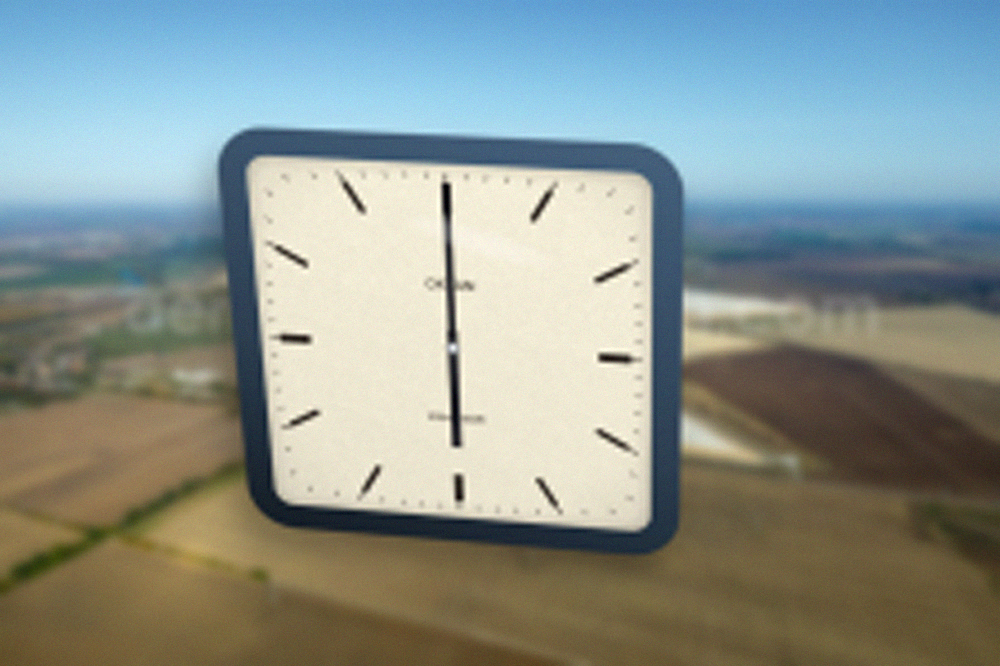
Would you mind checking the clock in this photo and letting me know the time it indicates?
6:00
